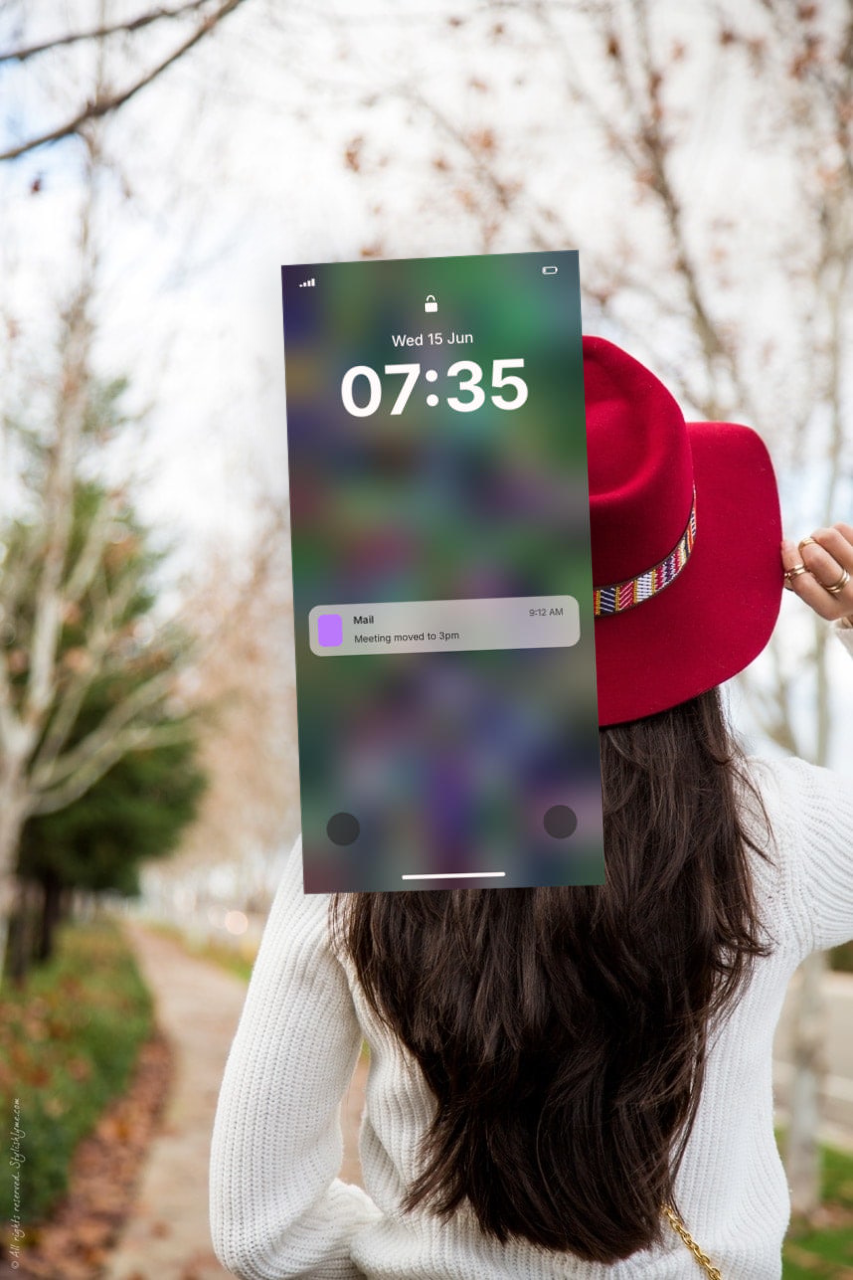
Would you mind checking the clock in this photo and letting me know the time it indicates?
7:35
